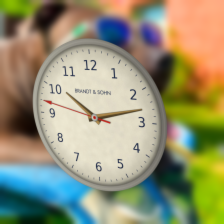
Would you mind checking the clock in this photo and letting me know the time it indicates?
10:12:47
